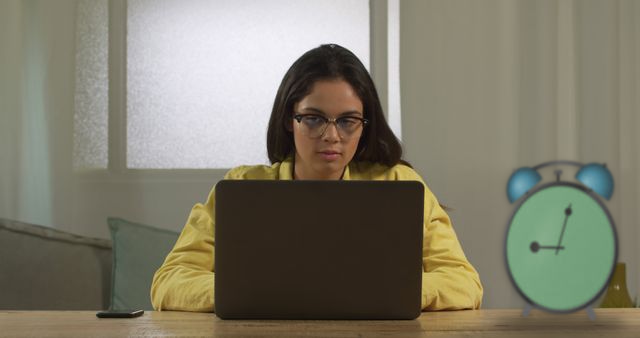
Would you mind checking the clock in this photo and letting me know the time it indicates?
9:03
